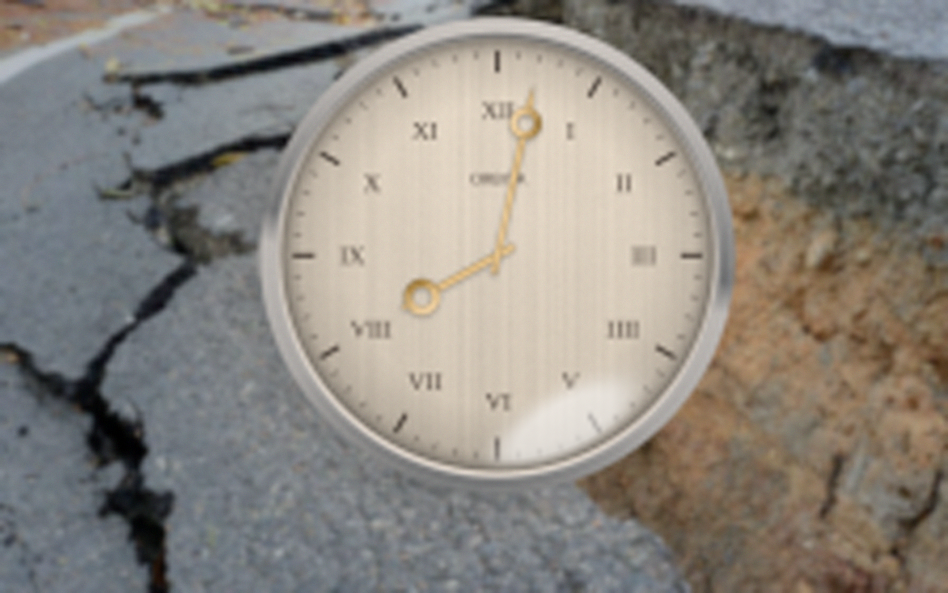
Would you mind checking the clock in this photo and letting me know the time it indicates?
8:02
